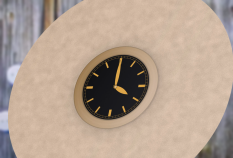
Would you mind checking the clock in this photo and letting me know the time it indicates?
4:00
